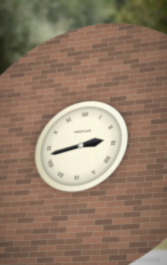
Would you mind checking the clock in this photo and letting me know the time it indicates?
2:43
